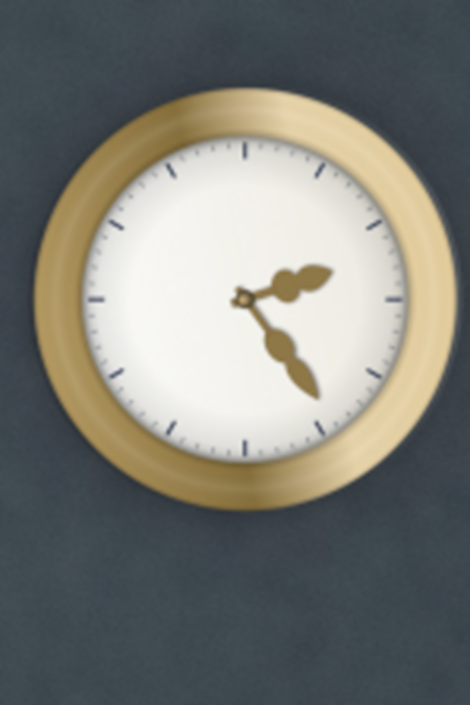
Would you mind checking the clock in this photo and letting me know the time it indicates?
2:24
